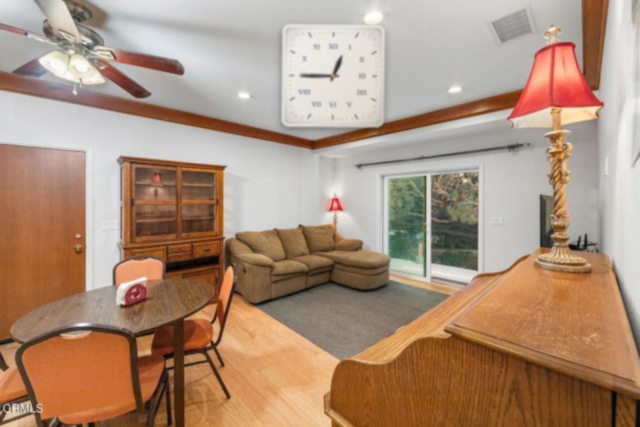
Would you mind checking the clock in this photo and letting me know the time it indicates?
12:45
